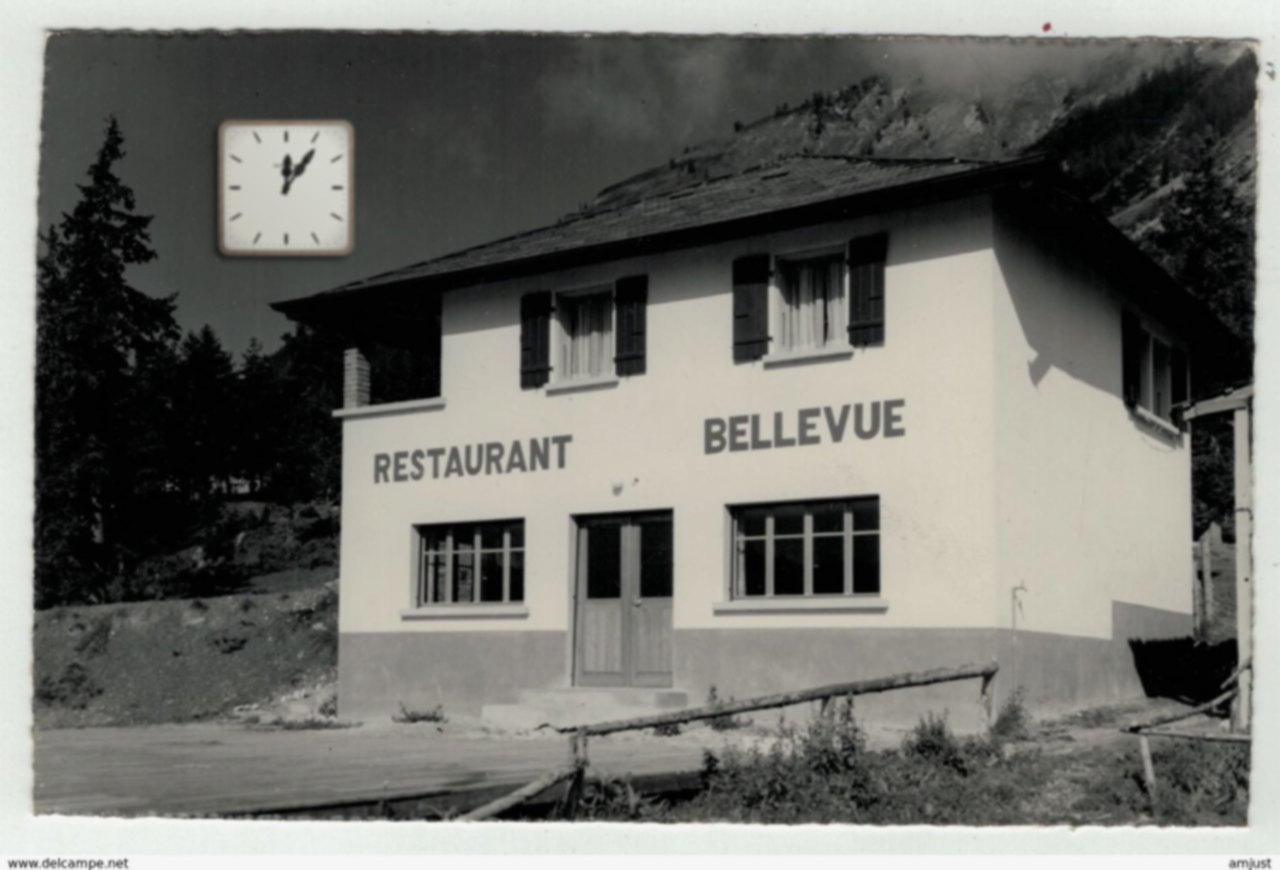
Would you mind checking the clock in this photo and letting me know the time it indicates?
12:06
